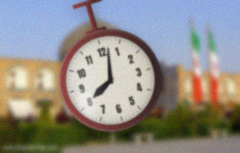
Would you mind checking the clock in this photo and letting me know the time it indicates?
8:02
